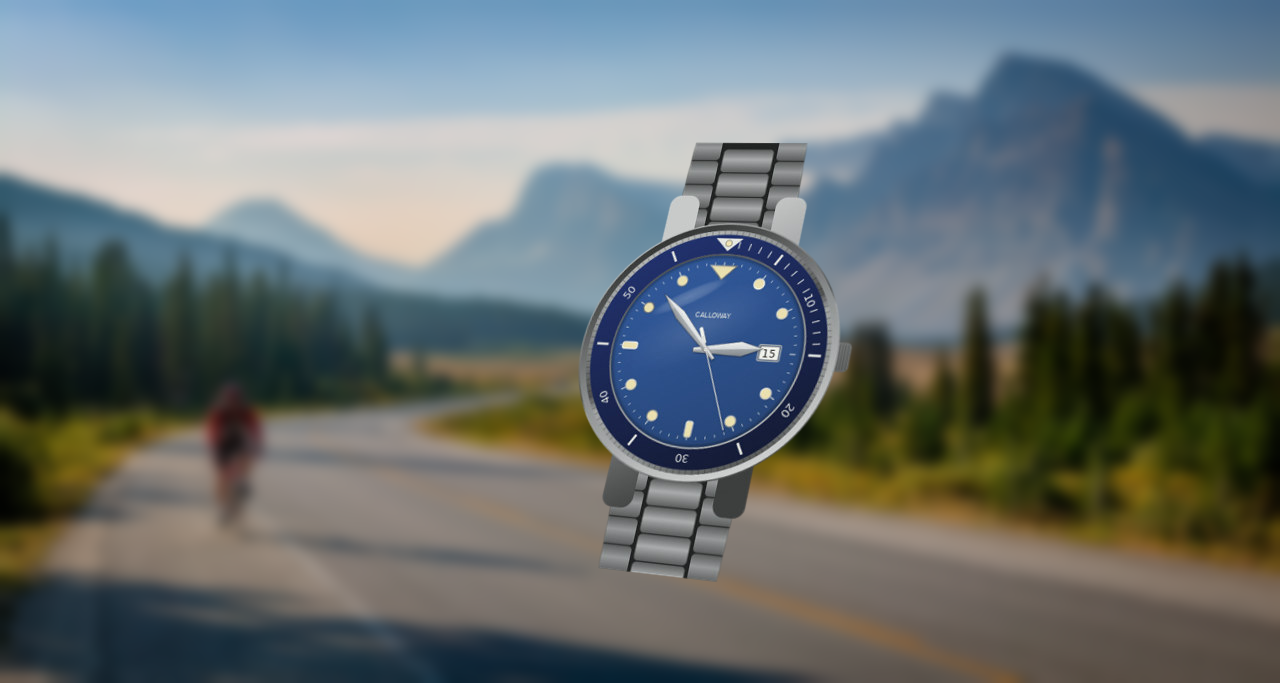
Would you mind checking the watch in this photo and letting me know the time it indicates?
2:52:26
